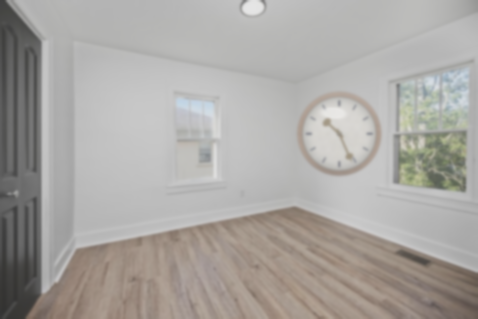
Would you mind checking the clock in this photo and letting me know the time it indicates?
10:26
